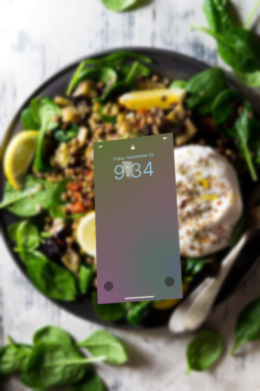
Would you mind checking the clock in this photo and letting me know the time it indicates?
9:34
